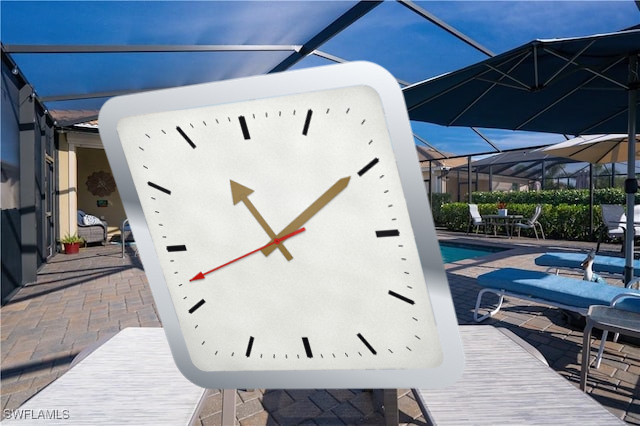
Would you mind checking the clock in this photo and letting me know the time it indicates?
11:09:42
